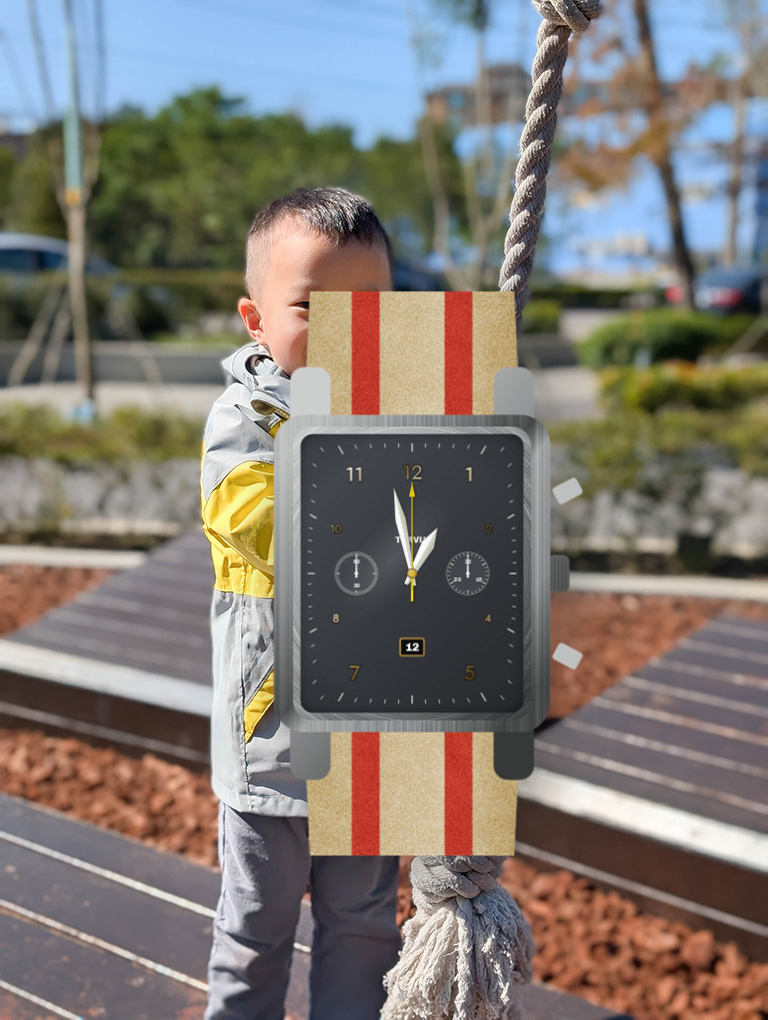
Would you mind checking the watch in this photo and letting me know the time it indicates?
12:58
